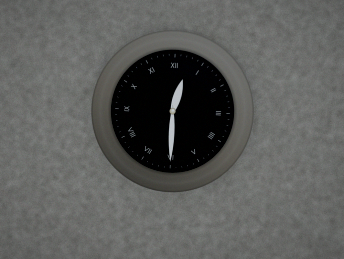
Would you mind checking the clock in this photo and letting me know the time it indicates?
12:30
